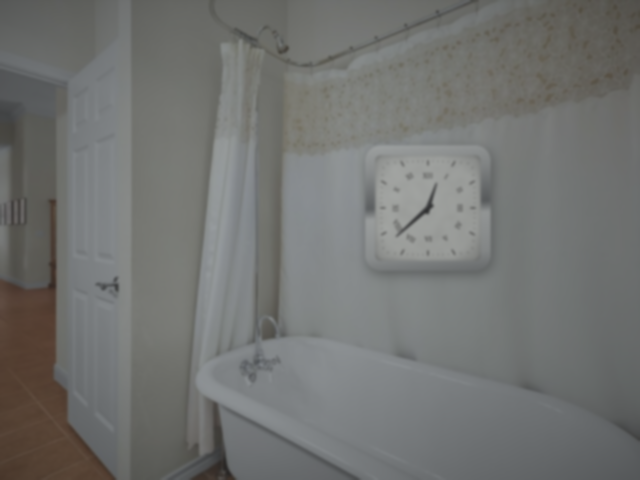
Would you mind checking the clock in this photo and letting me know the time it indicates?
12:38
